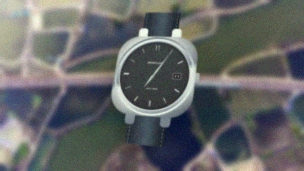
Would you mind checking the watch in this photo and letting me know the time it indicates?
7:05
